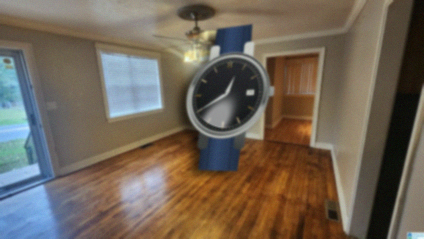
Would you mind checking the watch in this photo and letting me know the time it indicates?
12:40
